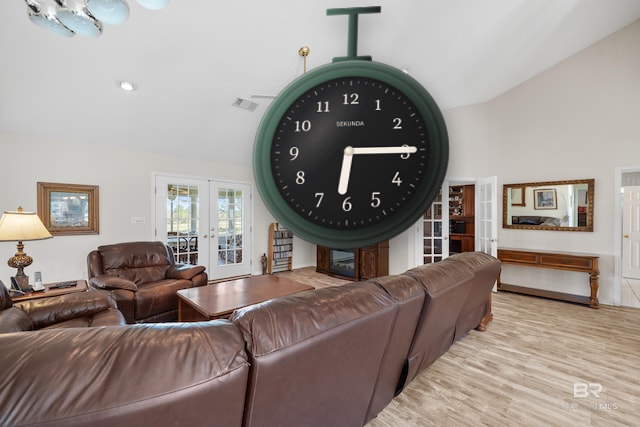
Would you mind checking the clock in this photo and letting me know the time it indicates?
6:15
